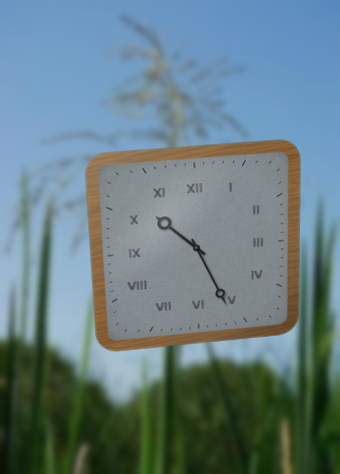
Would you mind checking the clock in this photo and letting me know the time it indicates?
10:26
